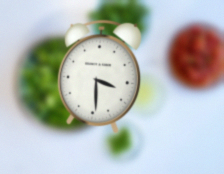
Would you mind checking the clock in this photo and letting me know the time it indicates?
3:29
